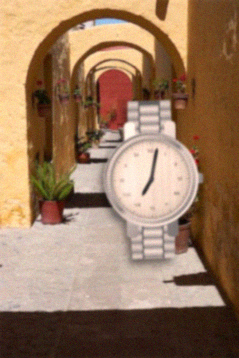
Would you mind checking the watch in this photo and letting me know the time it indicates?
7:02
